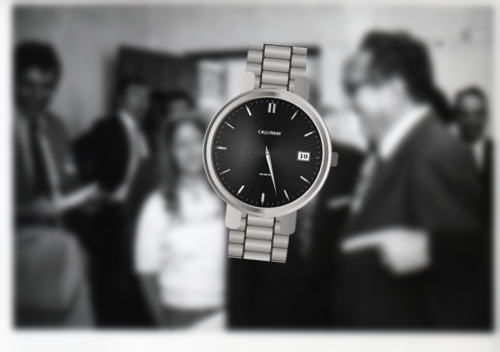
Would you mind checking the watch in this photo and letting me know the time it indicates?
5:27
